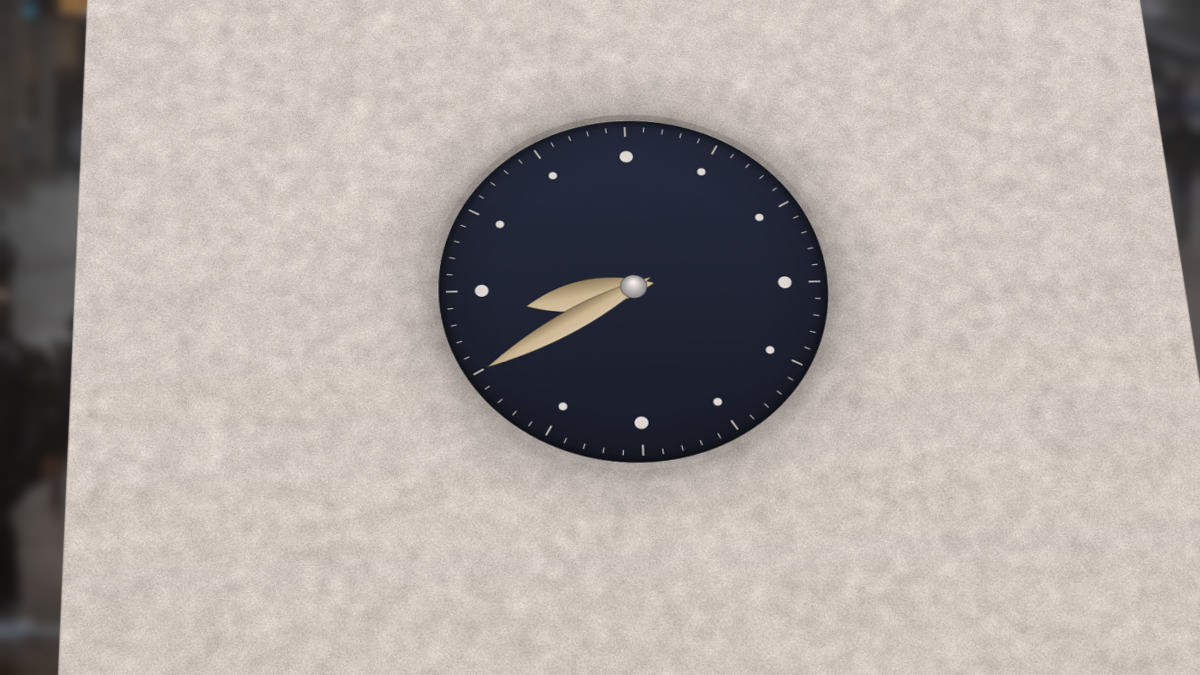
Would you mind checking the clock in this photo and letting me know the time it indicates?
8:40
